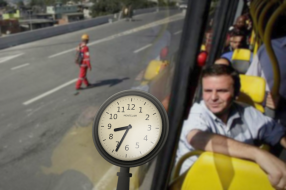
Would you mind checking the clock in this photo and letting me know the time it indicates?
8:34
